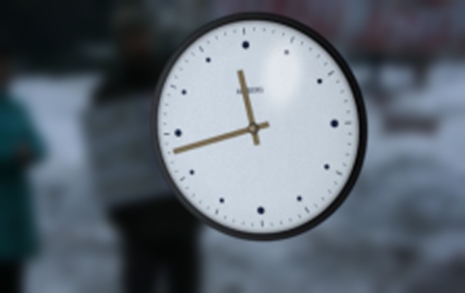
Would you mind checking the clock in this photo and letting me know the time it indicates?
11:43
